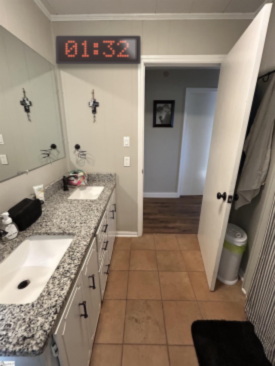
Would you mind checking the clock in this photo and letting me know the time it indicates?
1:32
